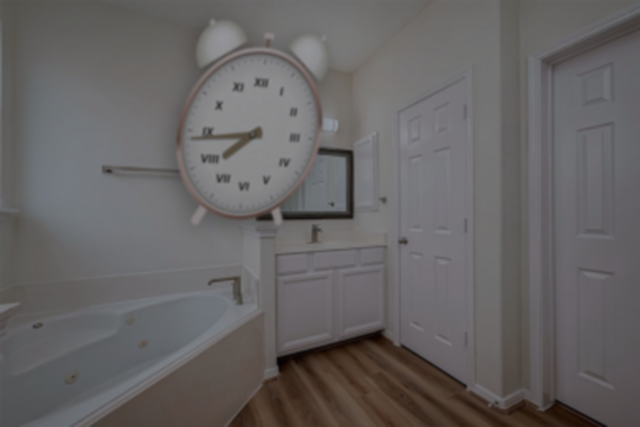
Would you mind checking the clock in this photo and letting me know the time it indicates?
7:44
